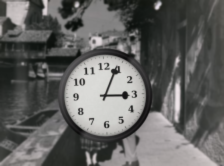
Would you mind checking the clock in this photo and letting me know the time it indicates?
3:04
